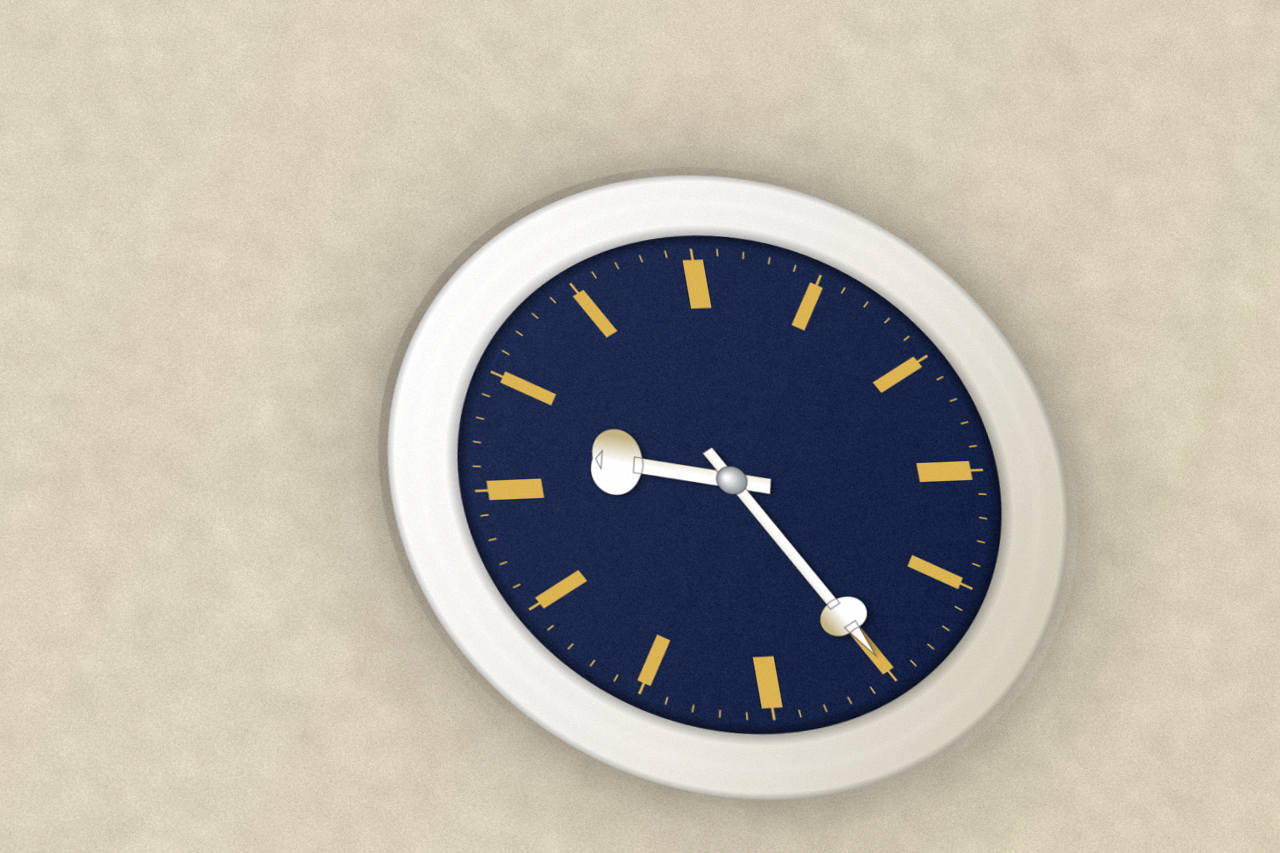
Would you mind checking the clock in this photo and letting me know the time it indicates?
9:25
